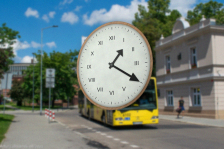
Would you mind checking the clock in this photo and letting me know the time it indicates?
1:20
